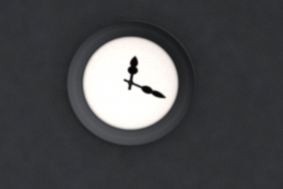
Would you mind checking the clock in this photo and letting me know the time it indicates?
12:19
